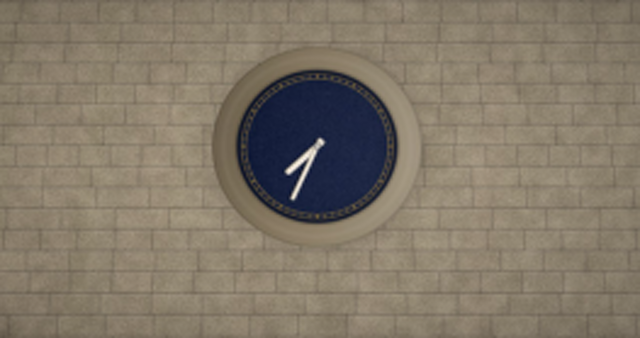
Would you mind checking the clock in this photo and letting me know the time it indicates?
7:34
